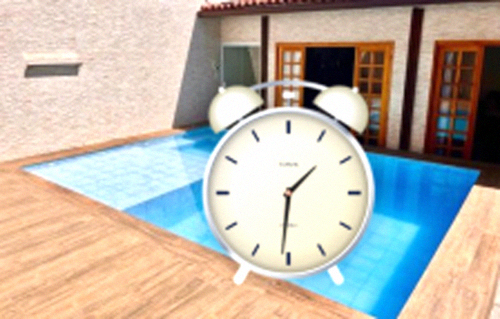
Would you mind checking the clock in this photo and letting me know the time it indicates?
1:31
